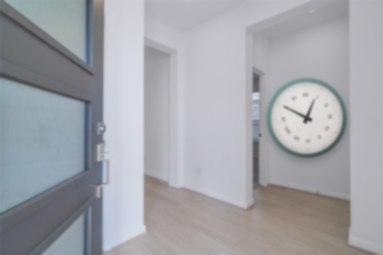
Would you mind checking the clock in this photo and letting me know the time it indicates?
12:50
